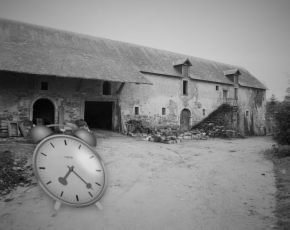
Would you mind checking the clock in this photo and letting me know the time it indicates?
7:23
